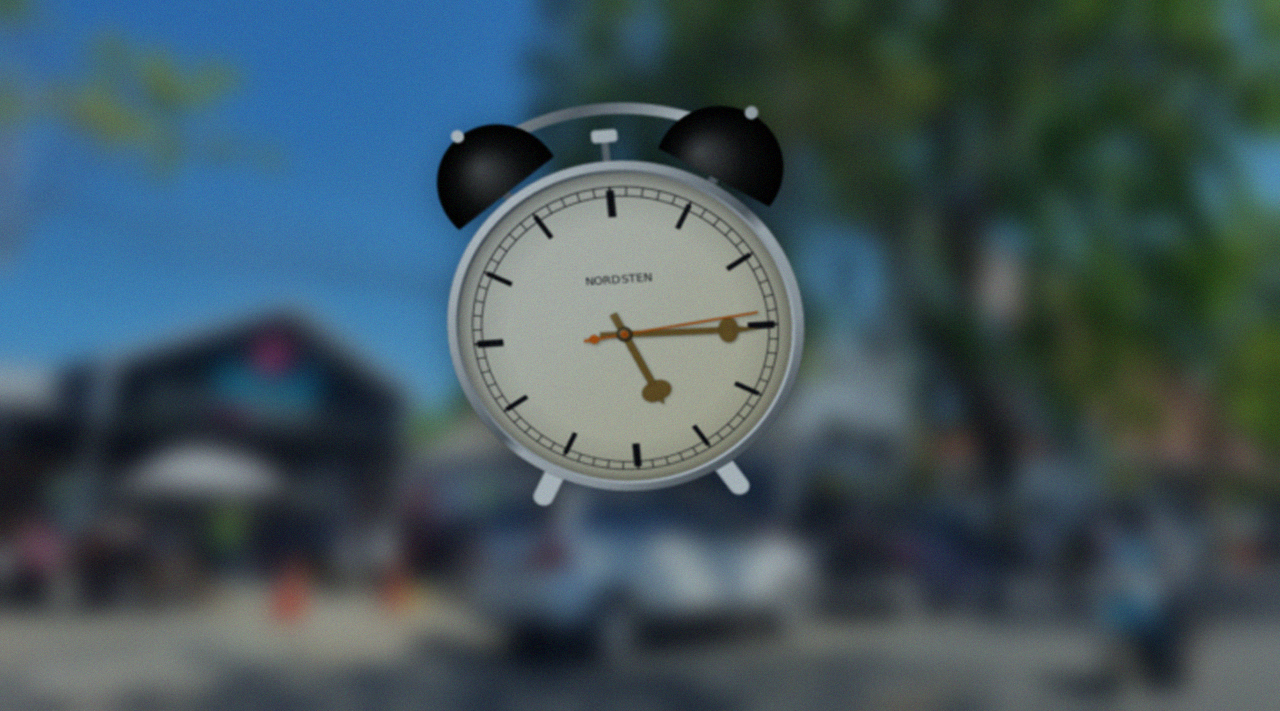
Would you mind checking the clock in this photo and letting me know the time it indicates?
5:15:14
